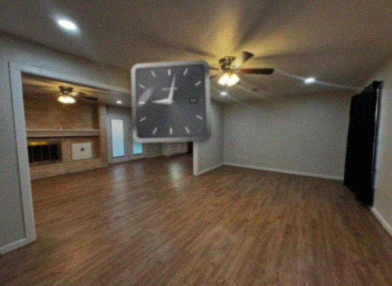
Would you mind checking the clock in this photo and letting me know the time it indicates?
9:02
